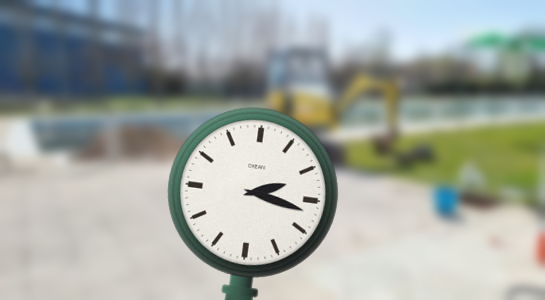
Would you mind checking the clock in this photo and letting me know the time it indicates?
2:17
